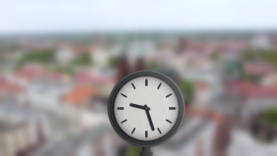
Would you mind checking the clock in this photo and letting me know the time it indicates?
9:27
